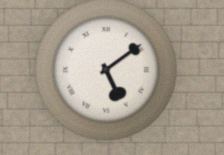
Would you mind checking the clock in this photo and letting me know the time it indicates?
5:09
